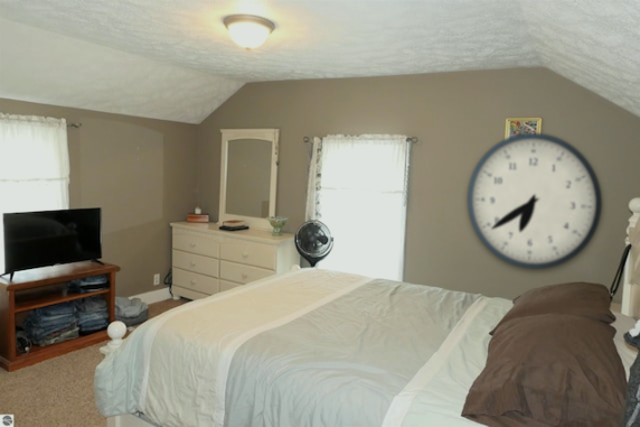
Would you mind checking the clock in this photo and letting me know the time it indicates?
6:39
